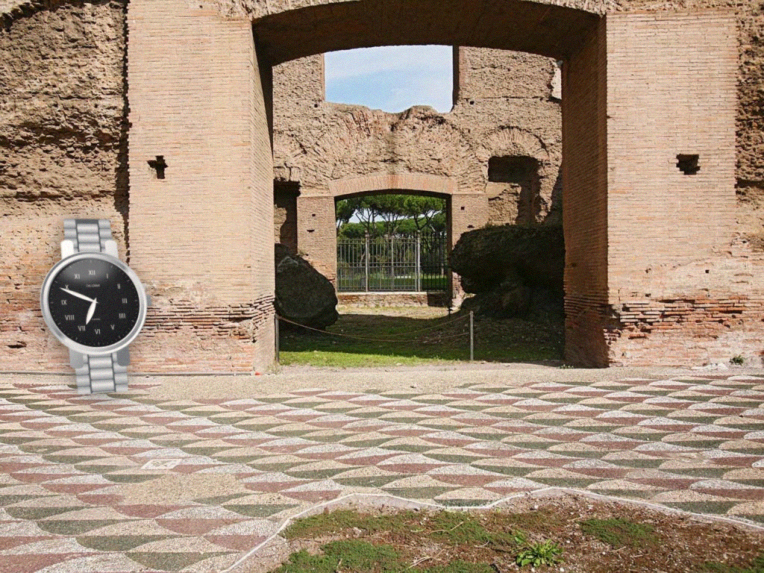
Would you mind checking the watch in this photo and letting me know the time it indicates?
6:49
